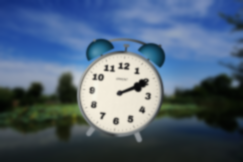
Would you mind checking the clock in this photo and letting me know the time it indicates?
2:10
